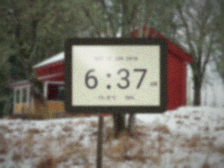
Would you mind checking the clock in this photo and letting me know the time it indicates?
6:37
